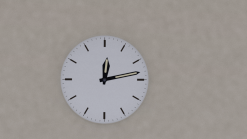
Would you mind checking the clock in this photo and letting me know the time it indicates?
12:13
